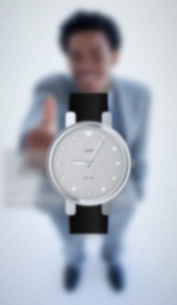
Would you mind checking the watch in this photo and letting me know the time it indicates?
9:05
